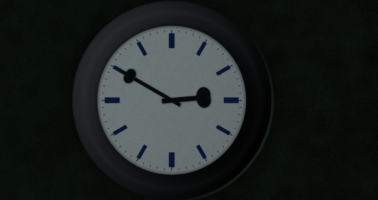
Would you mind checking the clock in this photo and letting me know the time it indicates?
2:50
